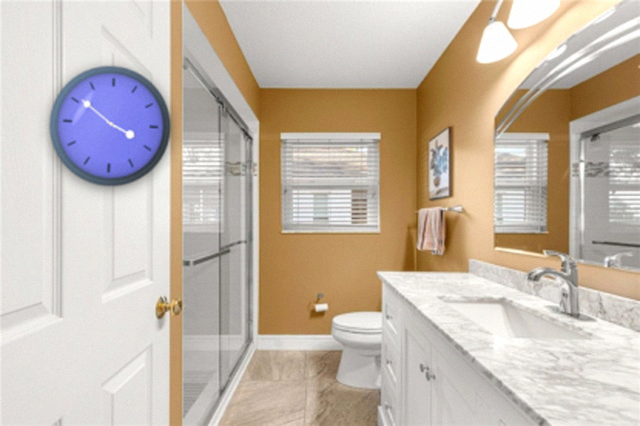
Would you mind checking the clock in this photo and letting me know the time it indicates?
3:51
